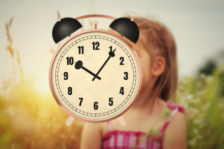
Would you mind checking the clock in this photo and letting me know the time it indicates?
10:06
